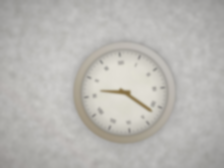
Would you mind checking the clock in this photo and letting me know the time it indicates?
9:22
